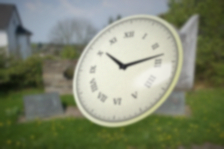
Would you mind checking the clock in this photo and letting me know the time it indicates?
10:13
